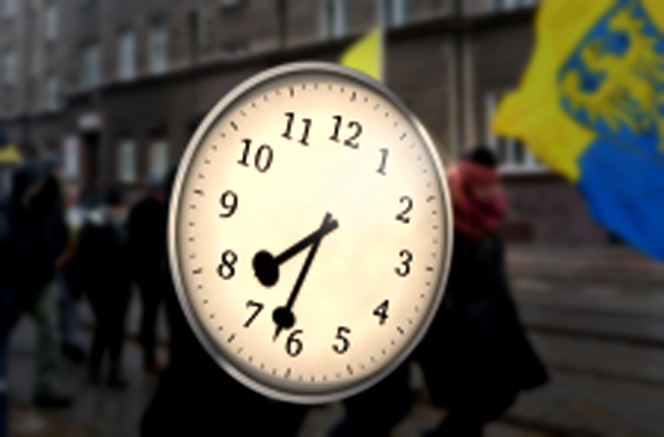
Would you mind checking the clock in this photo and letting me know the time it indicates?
7:32
